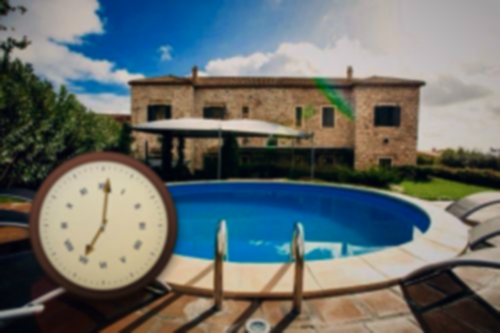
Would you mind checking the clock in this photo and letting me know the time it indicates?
7:01
